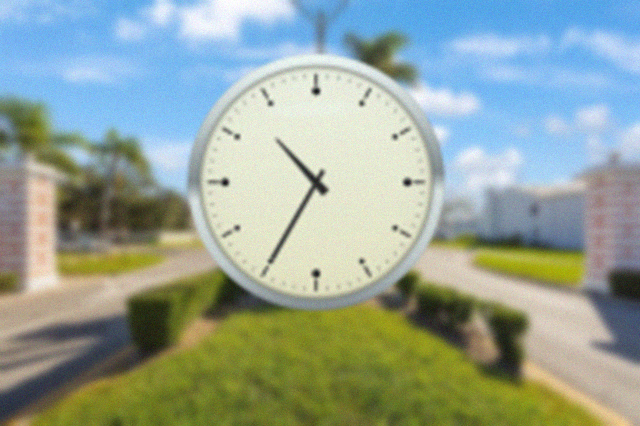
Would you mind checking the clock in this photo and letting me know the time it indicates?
10:35
